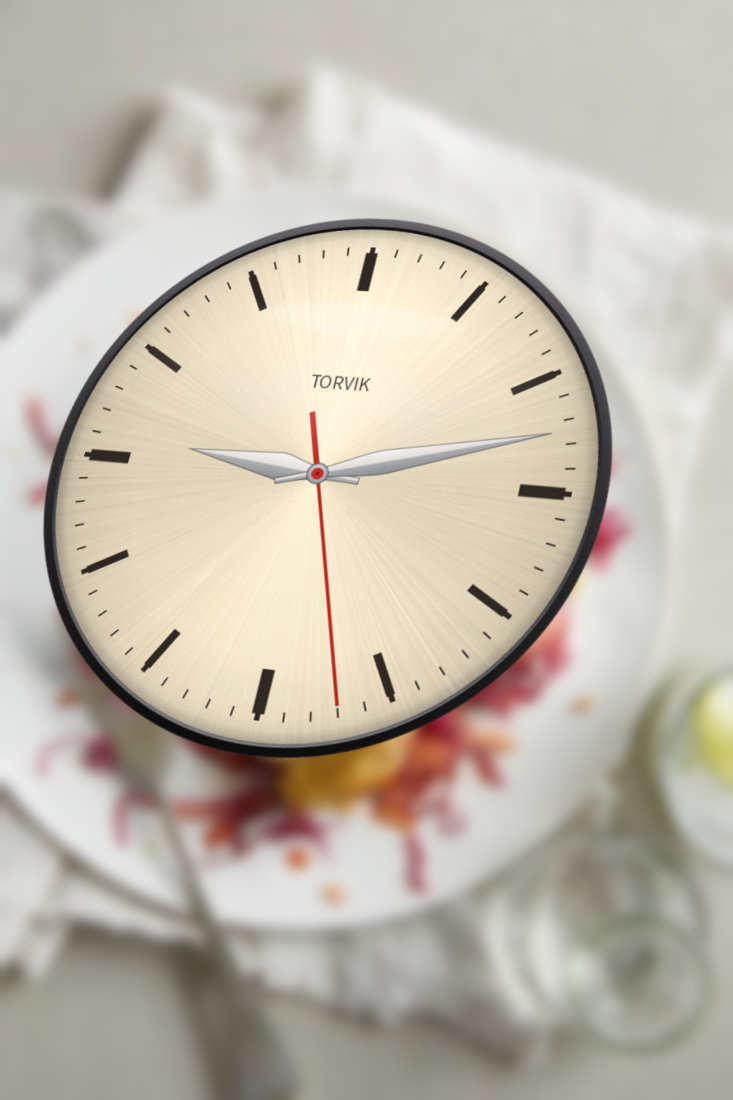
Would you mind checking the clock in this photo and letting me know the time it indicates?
9:12:27
